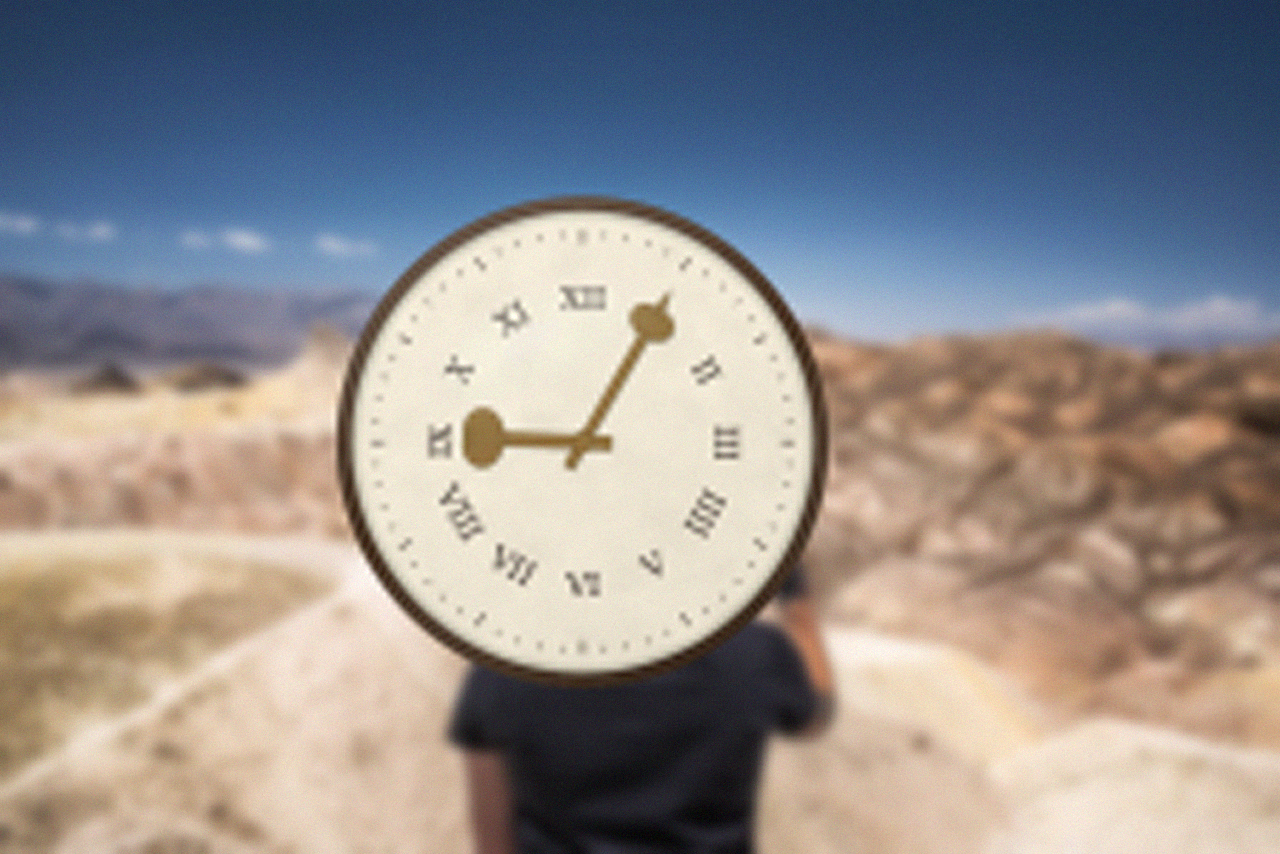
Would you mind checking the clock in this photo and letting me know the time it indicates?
9:05
